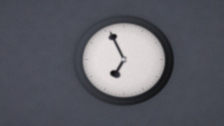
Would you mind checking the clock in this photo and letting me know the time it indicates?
6:56
